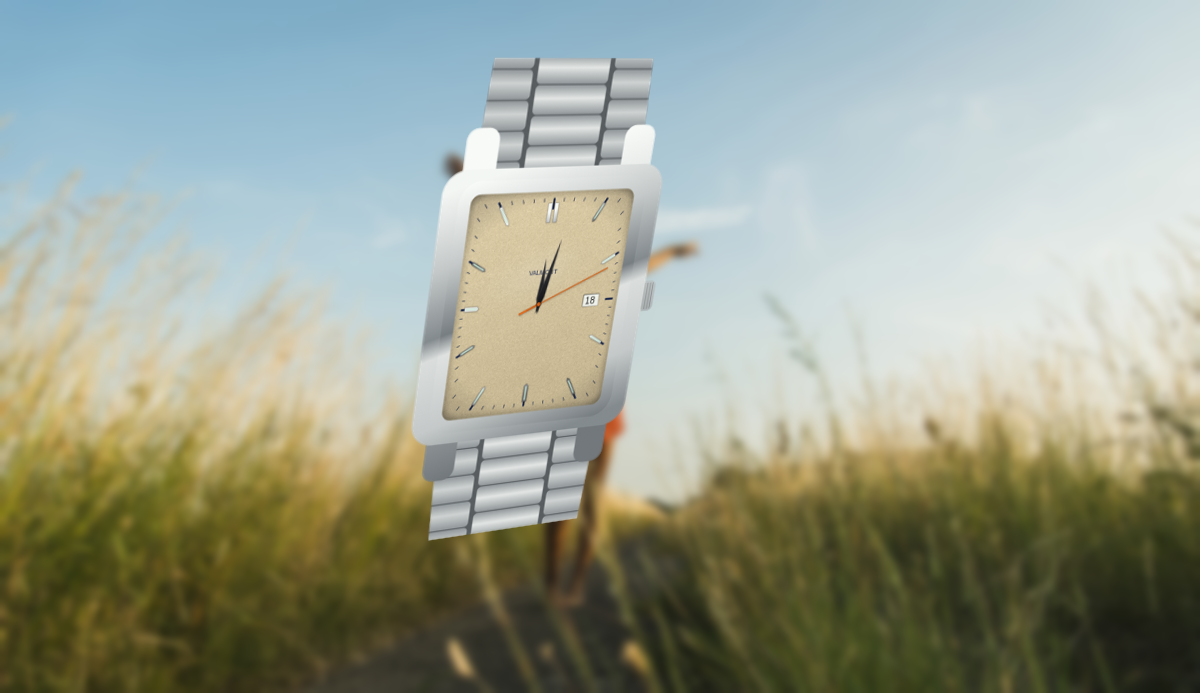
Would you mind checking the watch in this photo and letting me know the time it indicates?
12:02:11
